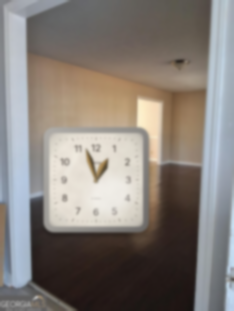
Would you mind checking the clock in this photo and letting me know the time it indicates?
12:57
